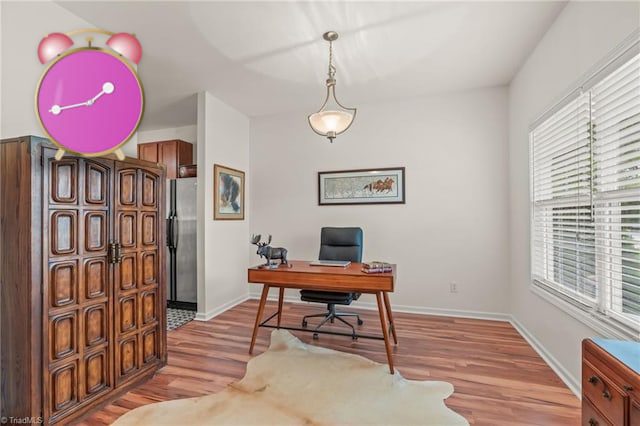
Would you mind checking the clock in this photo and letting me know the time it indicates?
1:43
